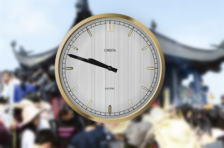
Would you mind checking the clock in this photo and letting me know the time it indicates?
9:48
